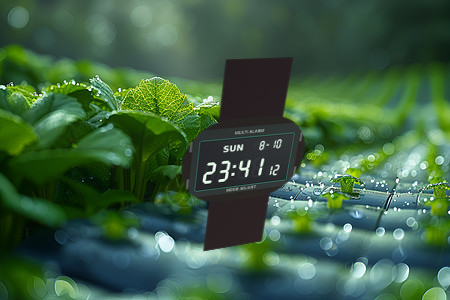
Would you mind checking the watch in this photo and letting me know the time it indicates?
23:41:12
